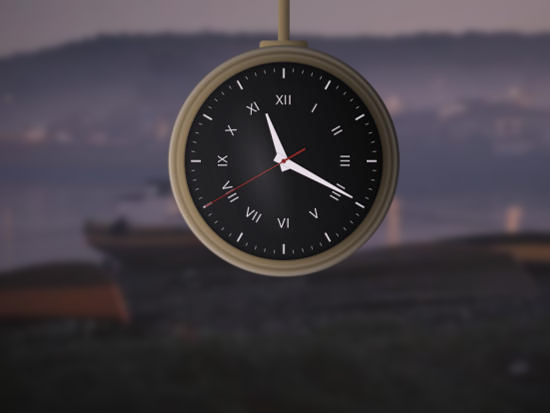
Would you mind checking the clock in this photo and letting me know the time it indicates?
11:19:40
